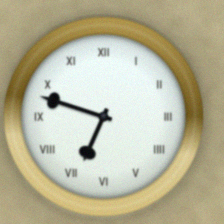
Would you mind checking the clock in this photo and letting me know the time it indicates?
6:48
